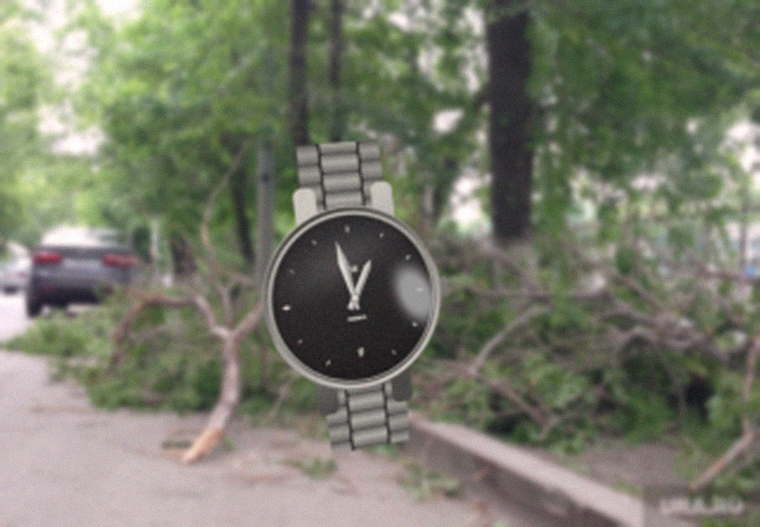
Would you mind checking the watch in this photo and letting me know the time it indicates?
12:58
